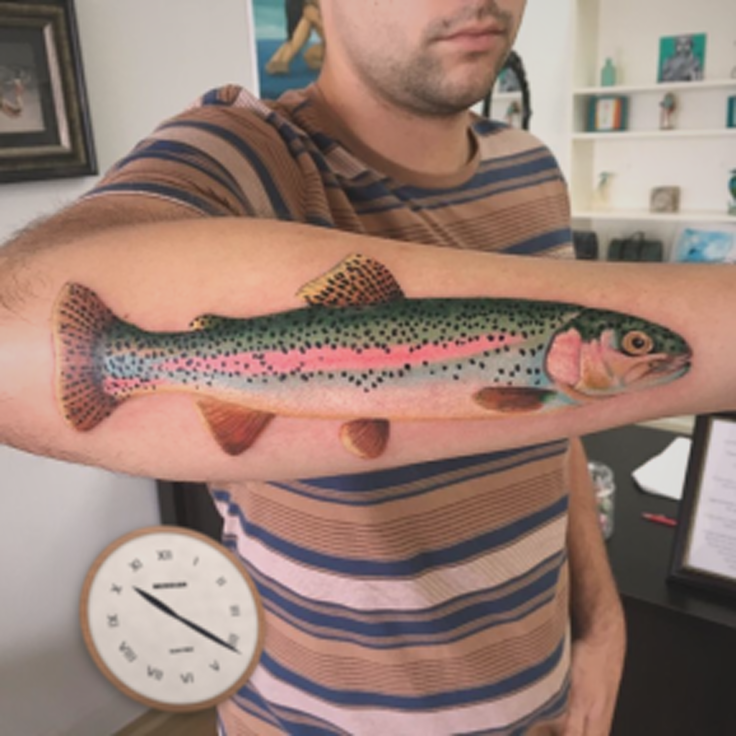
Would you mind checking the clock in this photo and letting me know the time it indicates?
10:21
